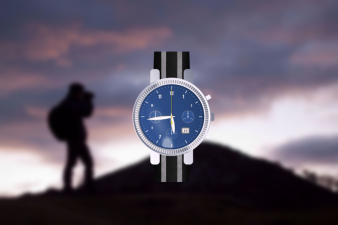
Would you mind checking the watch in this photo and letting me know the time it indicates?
5:44
